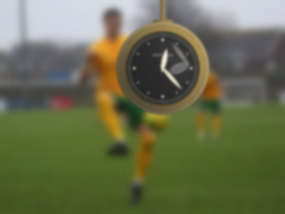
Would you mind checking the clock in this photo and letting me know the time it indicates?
12:23
